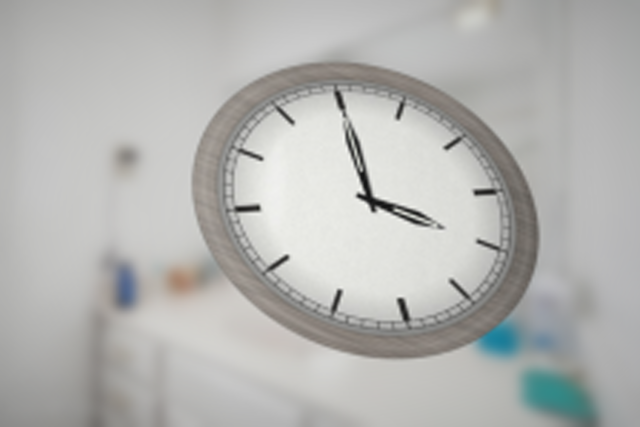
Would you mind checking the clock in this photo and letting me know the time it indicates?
4:00
